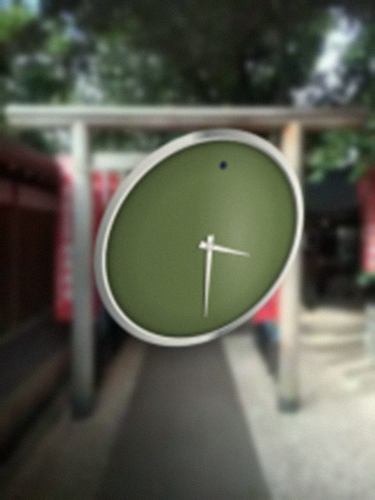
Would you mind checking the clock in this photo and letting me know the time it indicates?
3:29
